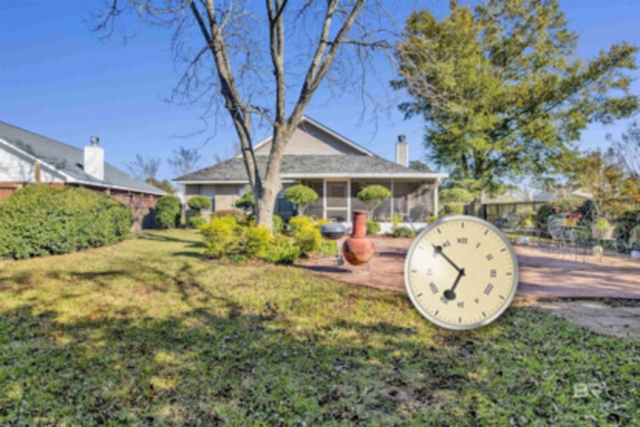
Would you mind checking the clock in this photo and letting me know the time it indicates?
6:52
